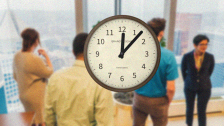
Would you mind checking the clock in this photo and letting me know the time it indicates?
12:07
